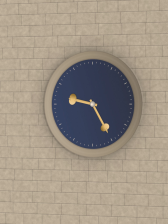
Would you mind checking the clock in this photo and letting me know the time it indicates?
9:25
